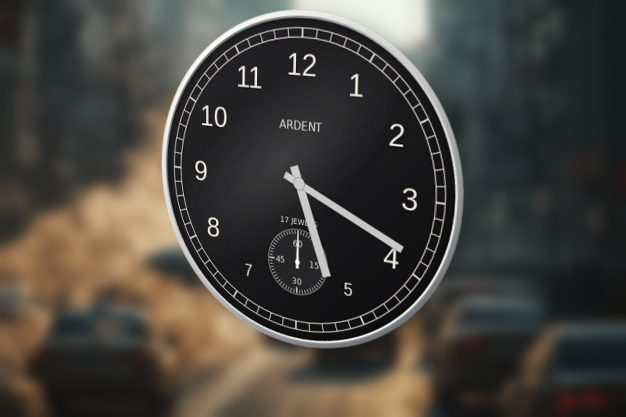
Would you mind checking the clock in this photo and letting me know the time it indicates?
5:19
